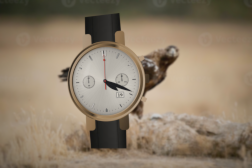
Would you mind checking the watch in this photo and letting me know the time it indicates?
4:19
